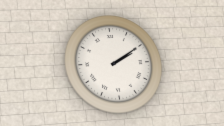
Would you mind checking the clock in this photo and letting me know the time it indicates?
2:10
